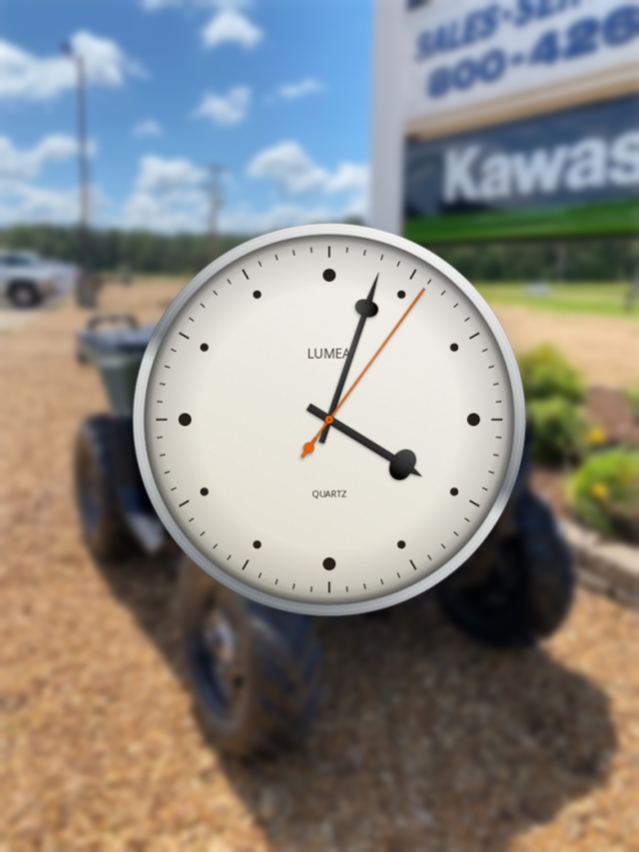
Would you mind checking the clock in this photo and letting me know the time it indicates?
4:03:06
